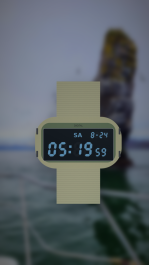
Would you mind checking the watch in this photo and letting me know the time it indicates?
5:19:59
